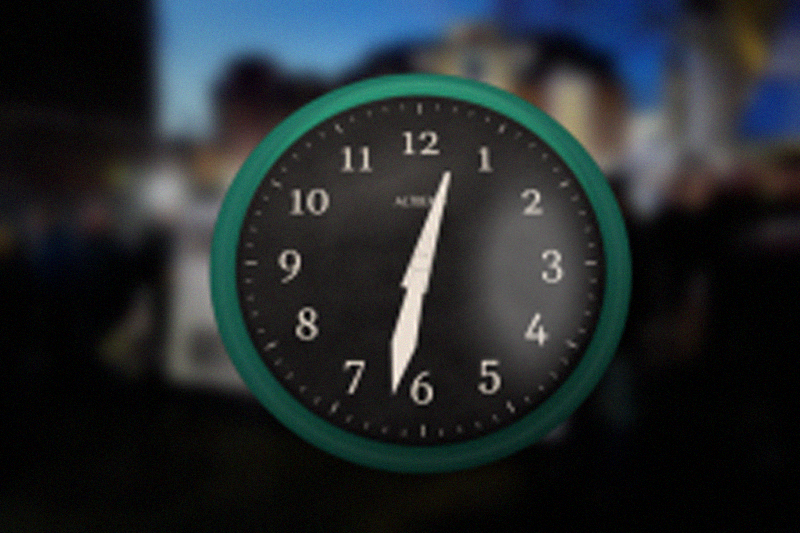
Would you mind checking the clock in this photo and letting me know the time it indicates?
12:32
